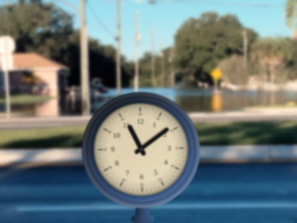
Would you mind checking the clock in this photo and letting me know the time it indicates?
11:09
